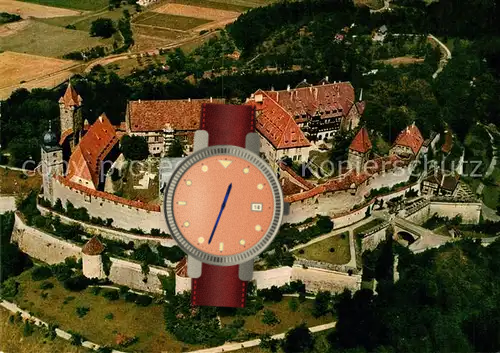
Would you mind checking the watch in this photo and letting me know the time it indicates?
12:33
